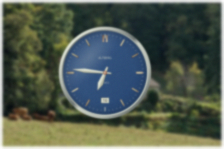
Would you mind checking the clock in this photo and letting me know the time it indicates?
6:46
